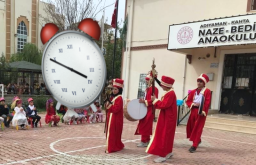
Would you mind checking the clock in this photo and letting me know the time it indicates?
3:49
